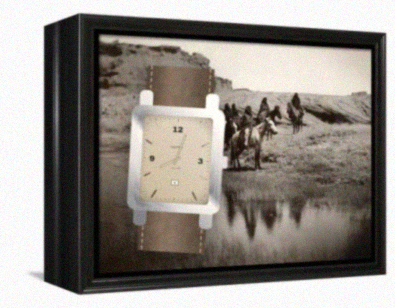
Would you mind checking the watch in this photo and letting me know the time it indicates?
8:03
